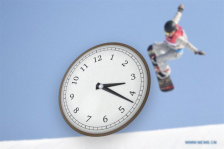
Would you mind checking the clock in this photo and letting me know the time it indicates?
3:22
